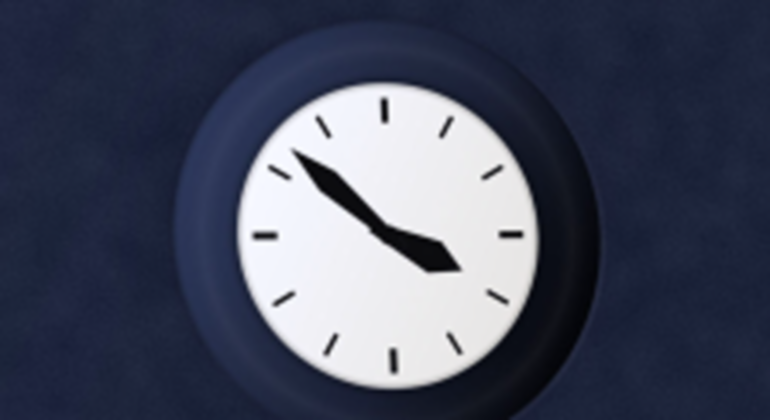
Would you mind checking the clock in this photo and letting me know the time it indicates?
3:52
